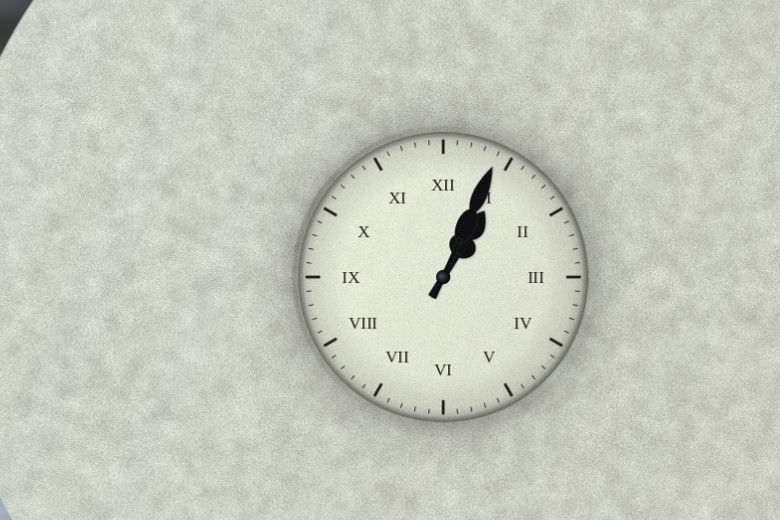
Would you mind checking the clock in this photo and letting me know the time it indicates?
1:04
